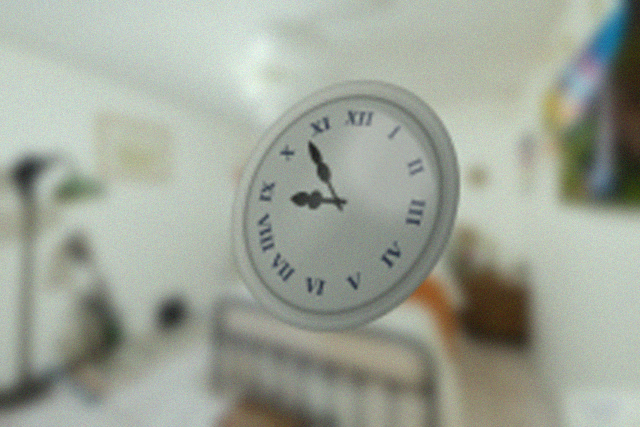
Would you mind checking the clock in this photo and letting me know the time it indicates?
8:53
